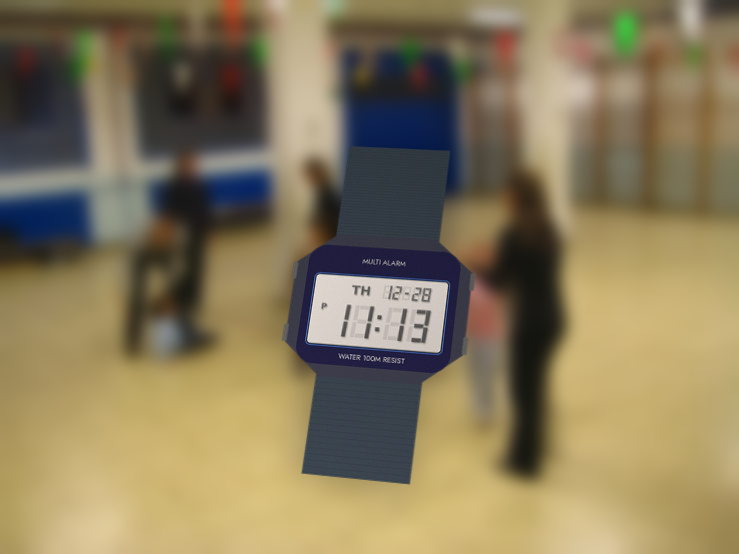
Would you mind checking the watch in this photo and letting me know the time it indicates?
11:13
